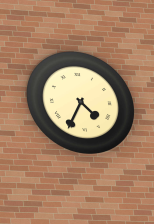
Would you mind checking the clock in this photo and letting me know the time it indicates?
4:35
